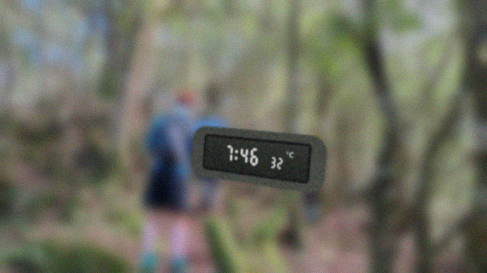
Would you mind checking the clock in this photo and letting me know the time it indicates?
7:46
